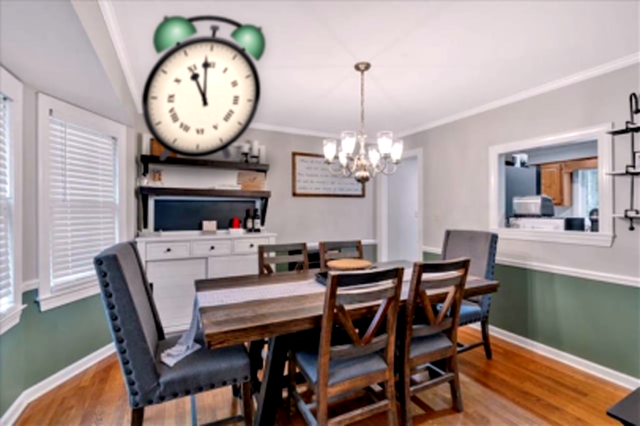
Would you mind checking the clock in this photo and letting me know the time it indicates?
10:59
